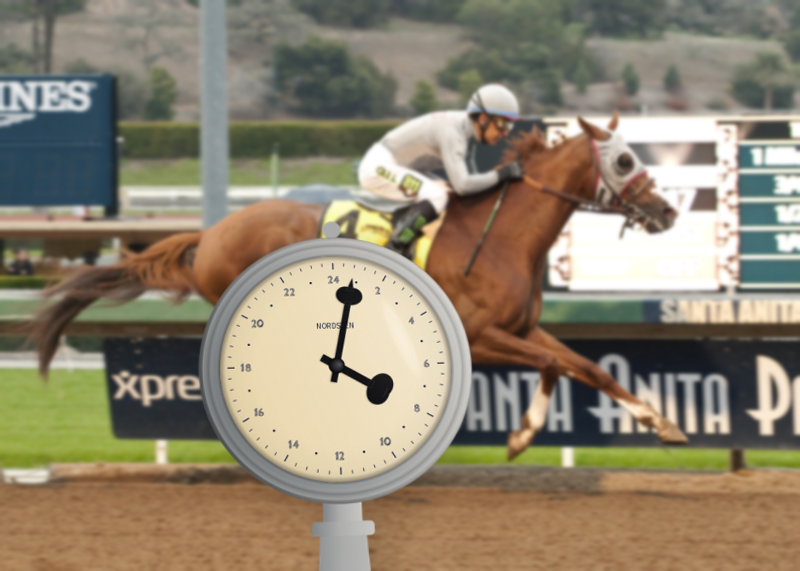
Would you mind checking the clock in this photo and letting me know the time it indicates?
8:02
